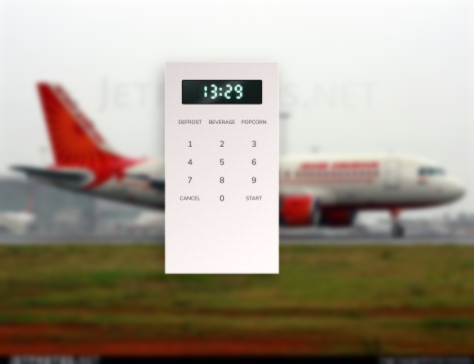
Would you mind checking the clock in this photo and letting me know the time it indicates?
13:29
